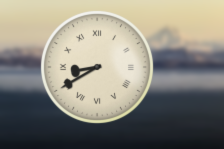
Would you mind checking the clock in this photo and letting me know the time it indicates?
8:40
